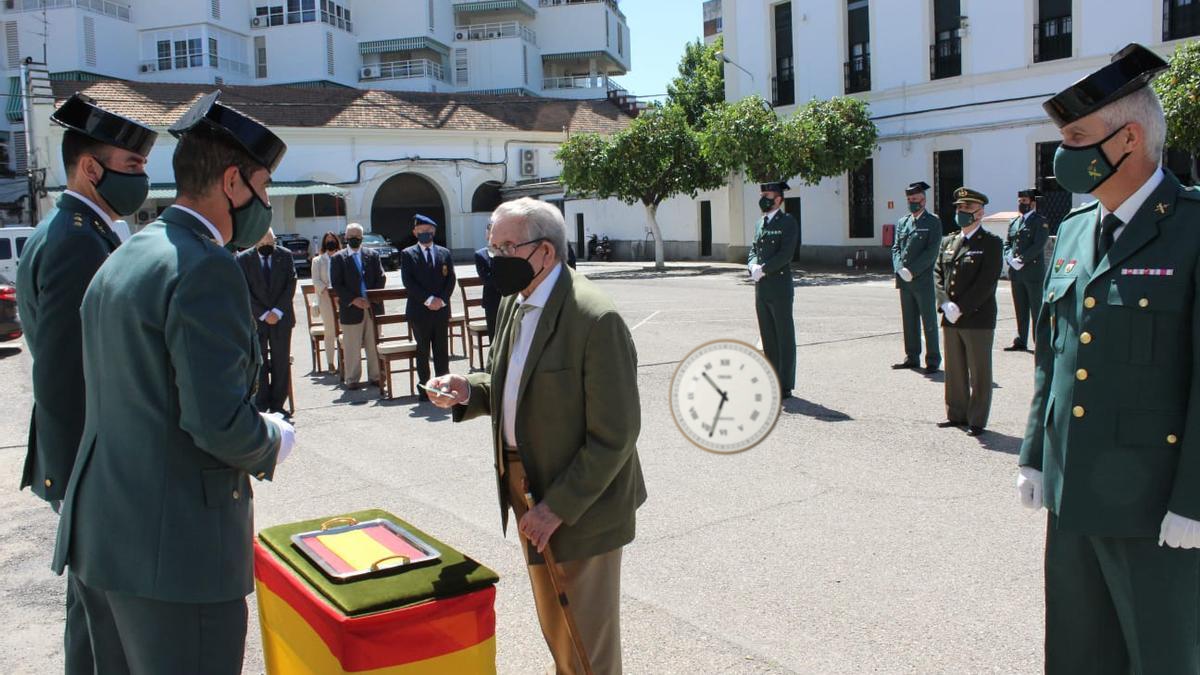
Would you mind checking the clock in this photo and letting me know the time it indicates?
10:33
